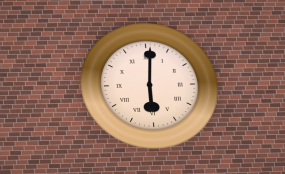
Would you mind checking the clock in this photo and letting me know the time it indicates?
6:01
